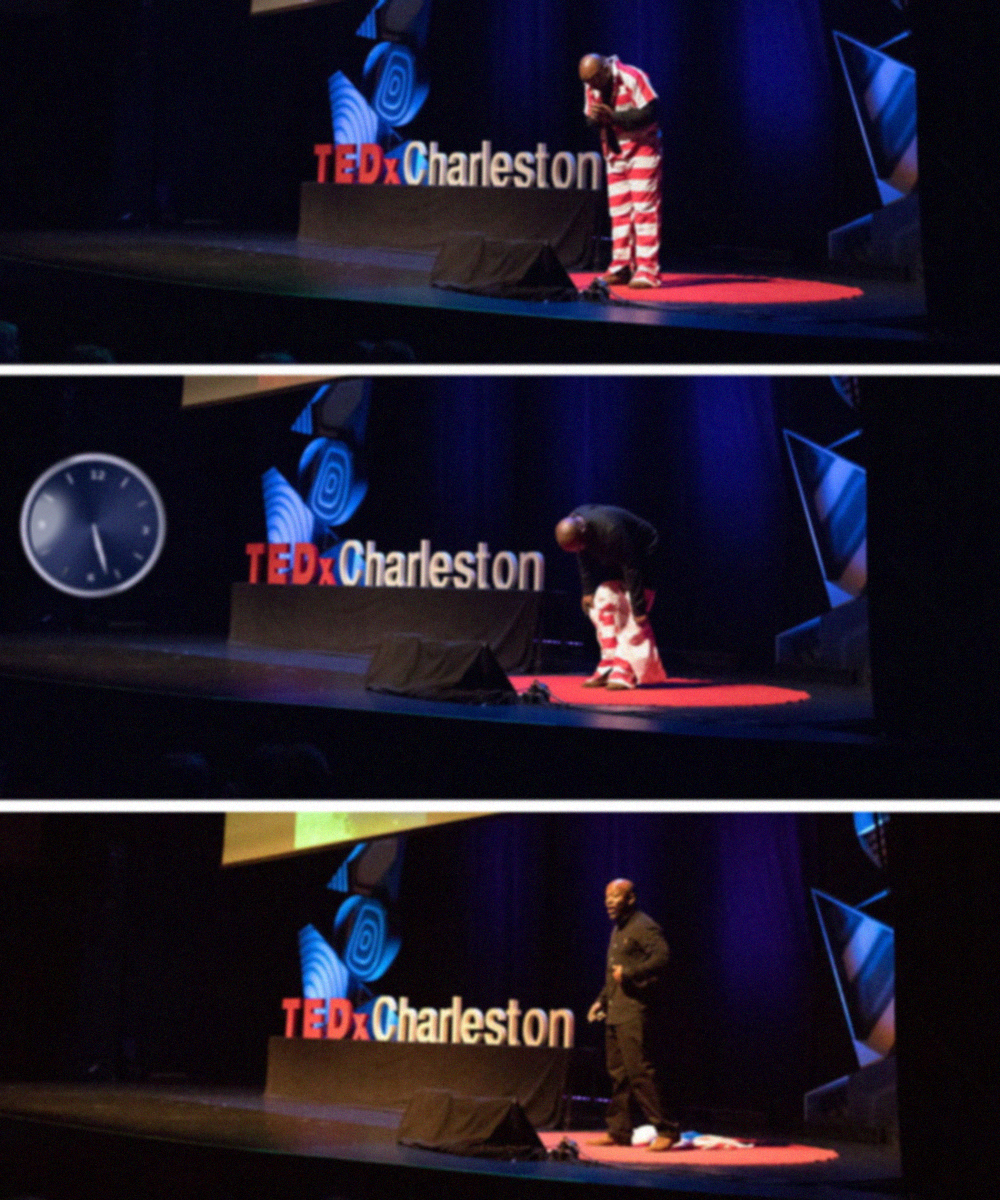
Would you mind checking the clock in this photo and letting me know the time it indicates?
5:27
